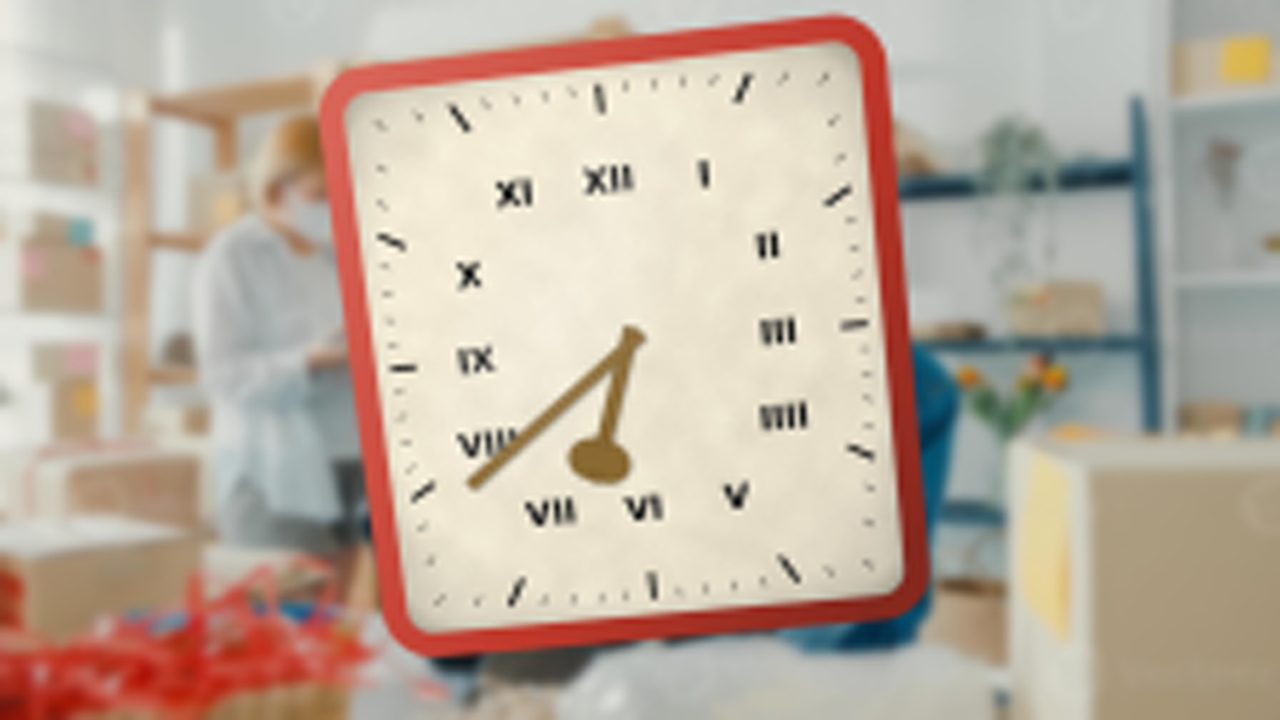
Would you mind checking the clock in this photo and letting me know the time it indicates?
6:39
